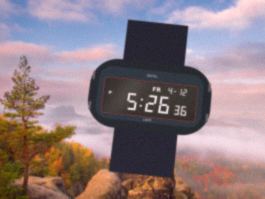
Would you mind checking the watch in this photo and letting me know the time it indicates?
5:26
